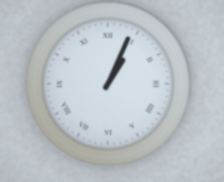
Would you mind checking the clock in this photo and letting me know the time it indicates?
1:04
